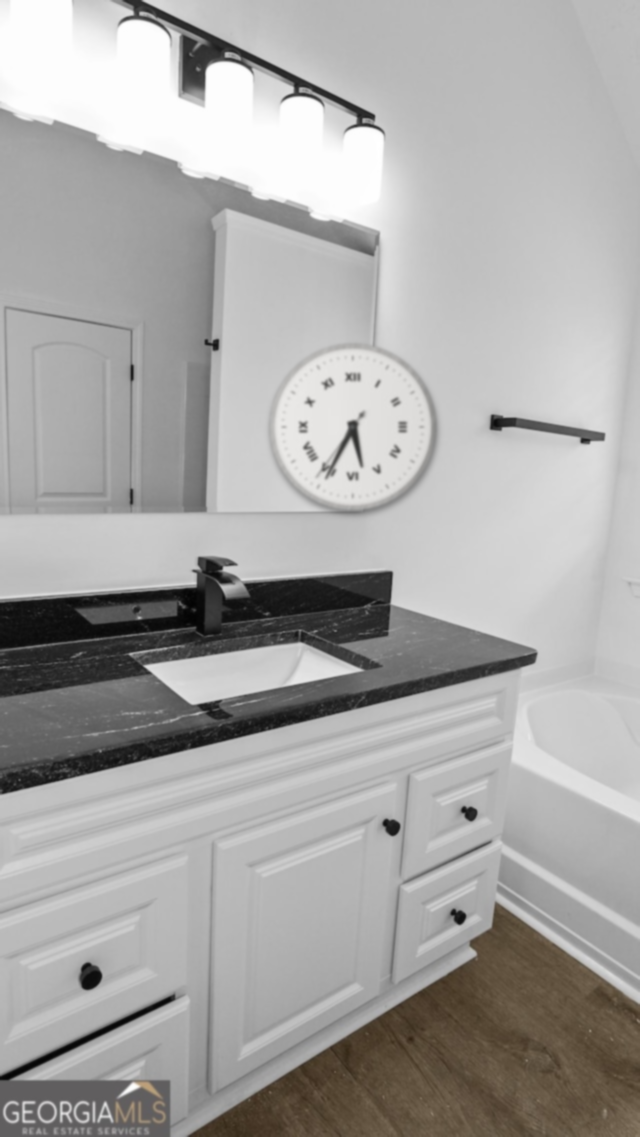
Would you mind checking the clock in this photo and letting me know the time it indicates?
5:34:36
